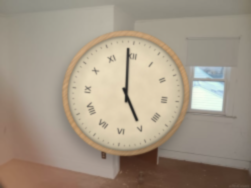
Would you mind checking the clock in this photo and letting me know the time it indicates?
4:59
